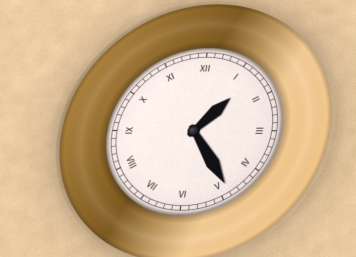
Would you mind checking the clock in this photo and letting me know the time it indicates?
1:24
